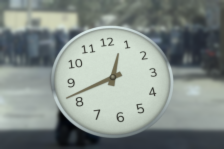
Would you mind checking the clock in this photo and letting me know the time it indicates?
12:42
